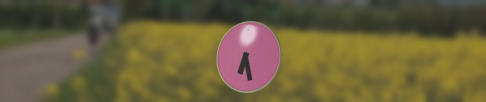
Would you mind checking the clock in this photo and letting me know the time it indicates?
6:27
